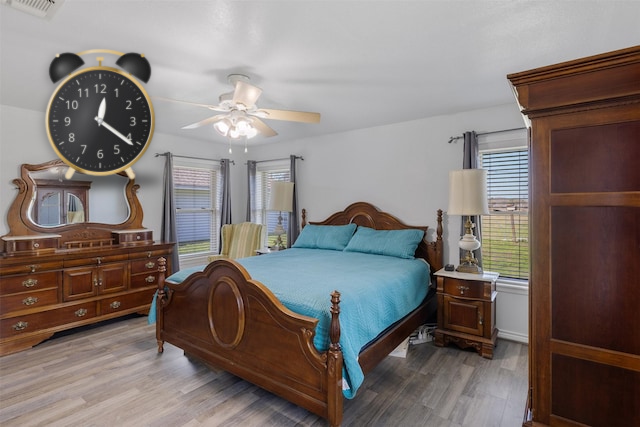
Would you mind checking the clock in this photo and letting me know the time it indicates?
12:21
